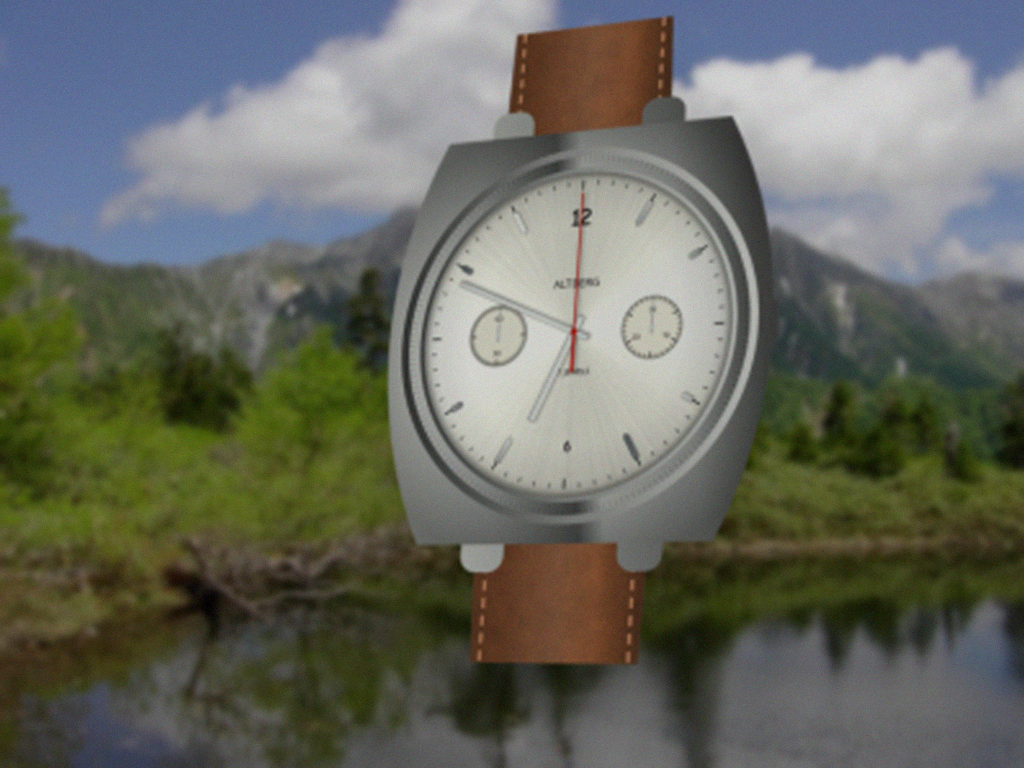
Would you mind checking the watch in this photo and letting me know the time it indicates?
6:49
